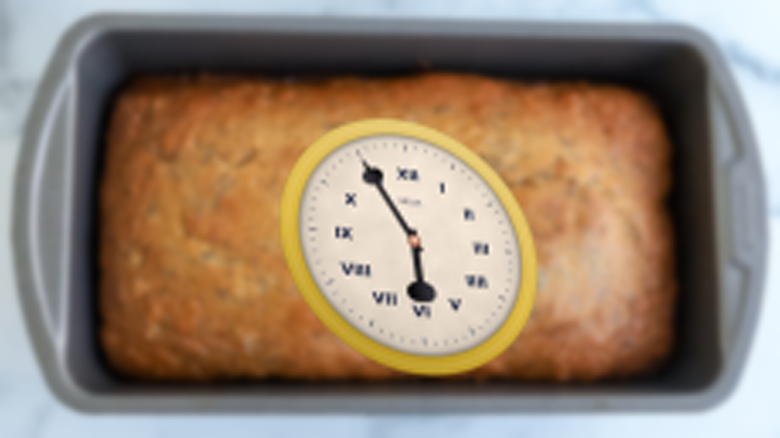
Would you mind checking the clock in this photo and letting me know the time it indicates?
5:55
